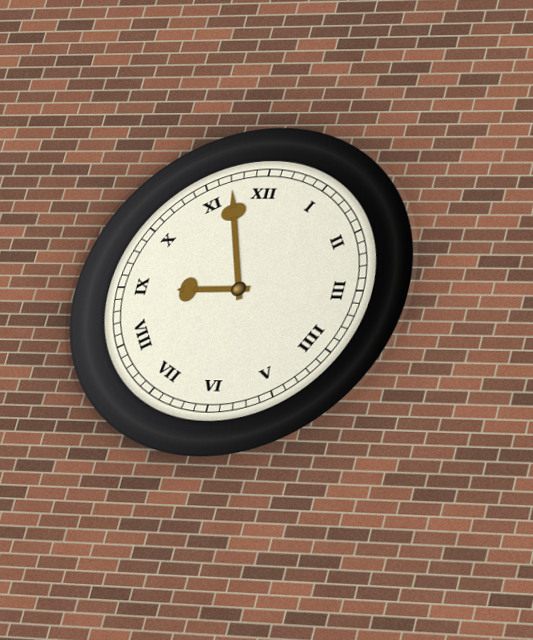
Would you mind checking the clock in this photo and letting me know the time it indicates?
8:57
